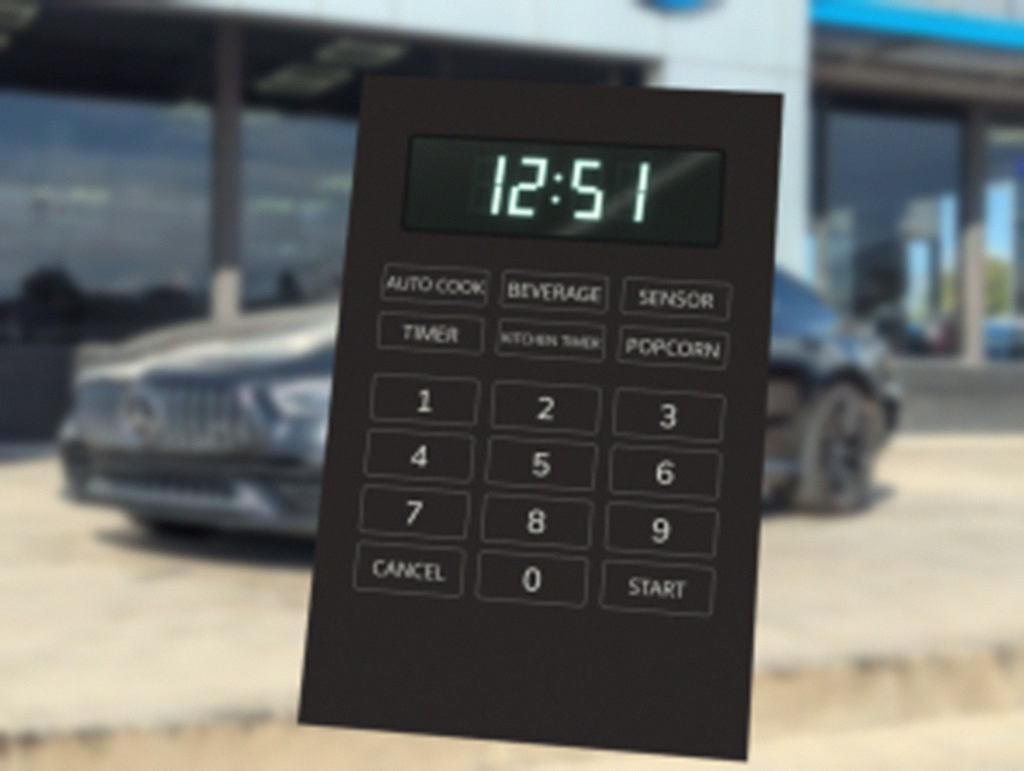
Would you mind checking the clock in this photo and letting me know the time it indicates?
12:51
